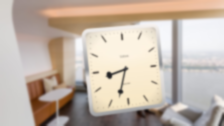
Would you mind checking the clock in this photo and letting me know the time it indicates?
8:33
